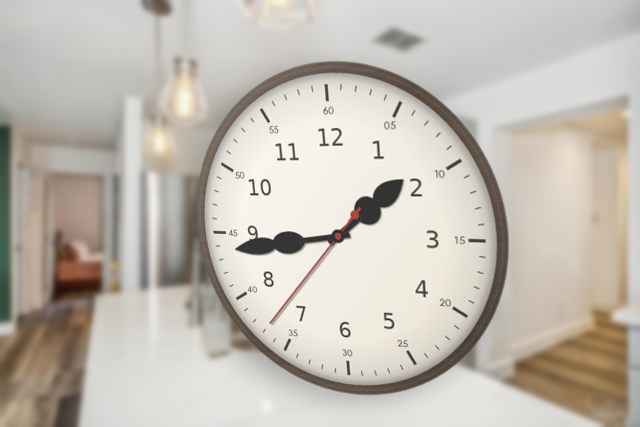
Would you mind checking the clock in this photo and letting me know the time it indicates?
1:43:37
